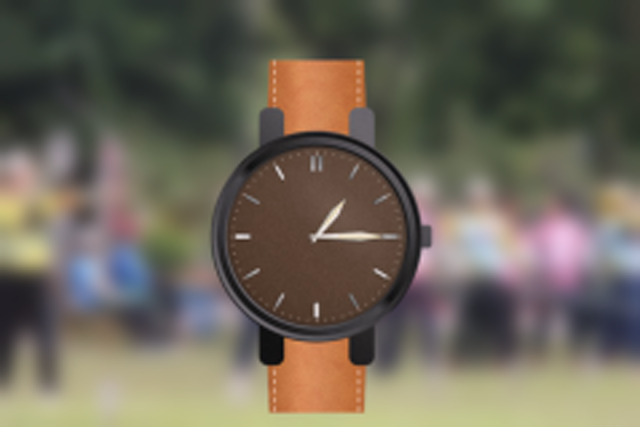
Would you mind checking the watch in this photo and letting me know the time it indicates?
1:15
